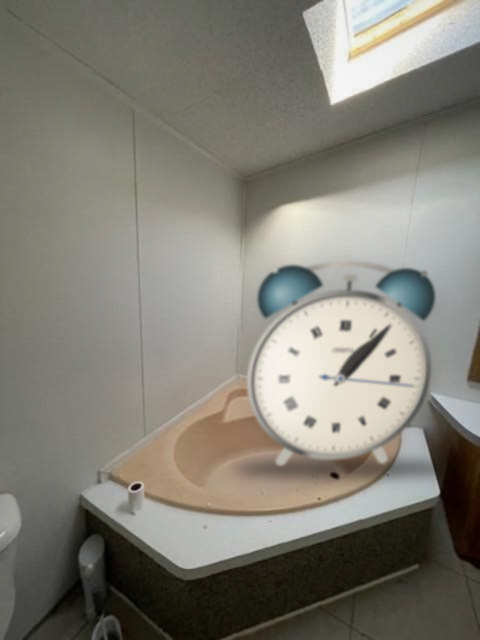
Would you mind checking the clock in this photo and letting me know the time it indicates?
1:06:16
